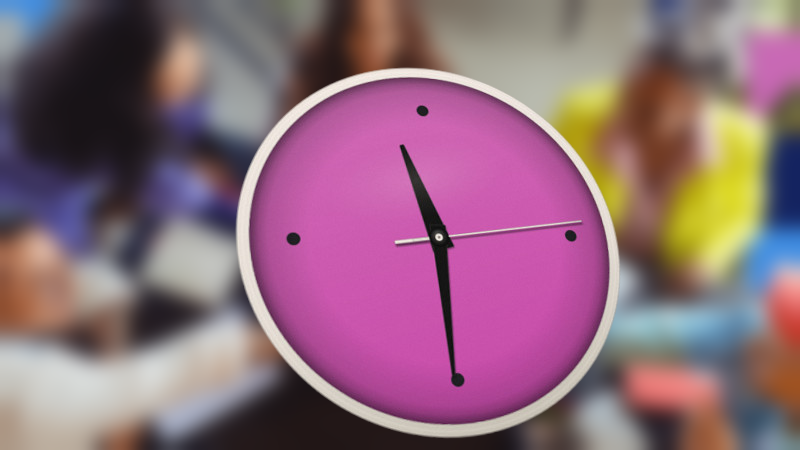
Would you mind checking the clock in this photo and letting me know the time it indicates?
11:30:14
